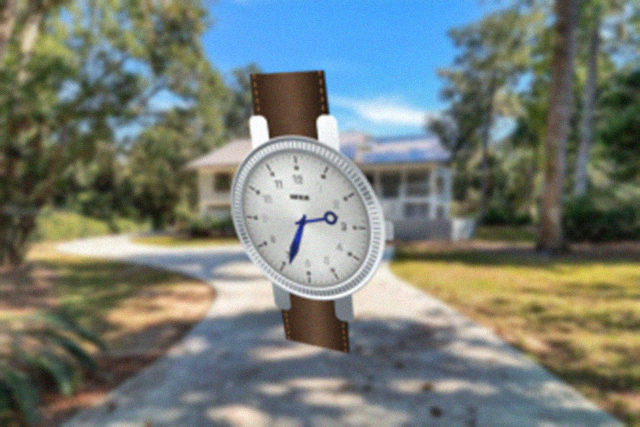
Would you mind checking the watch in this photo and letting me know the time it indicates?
2:34
